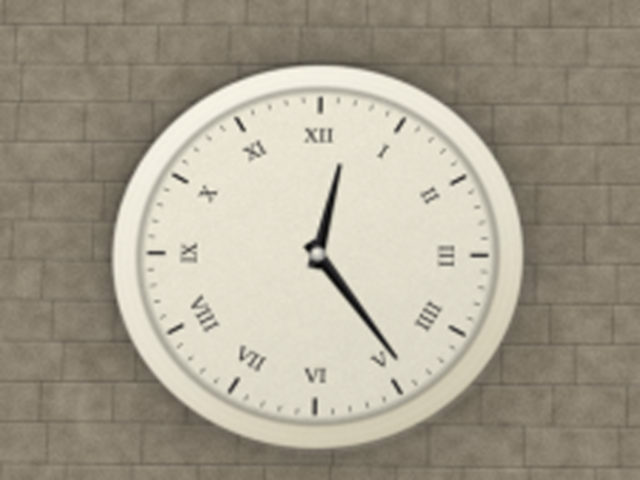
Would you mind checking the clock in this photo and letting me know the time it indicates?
12:24
